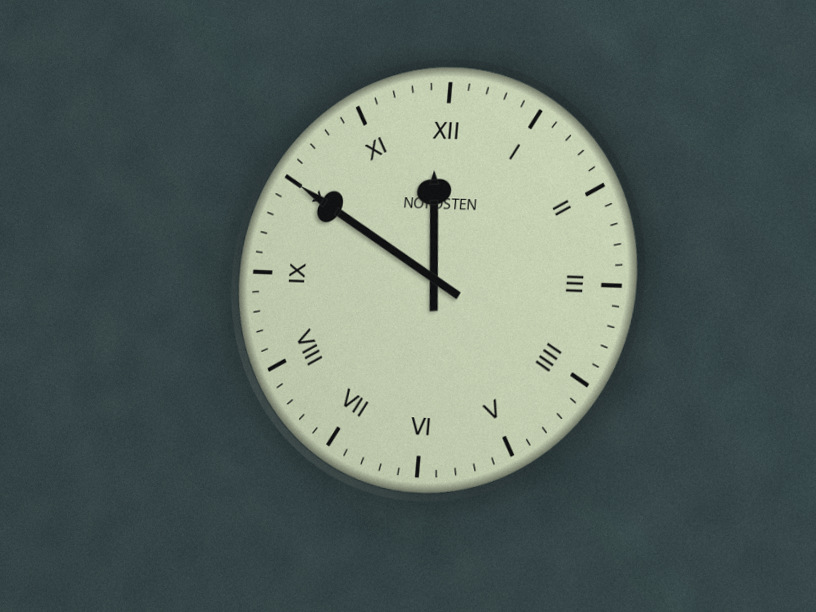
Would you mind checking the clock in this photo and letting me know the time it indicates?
11:50
